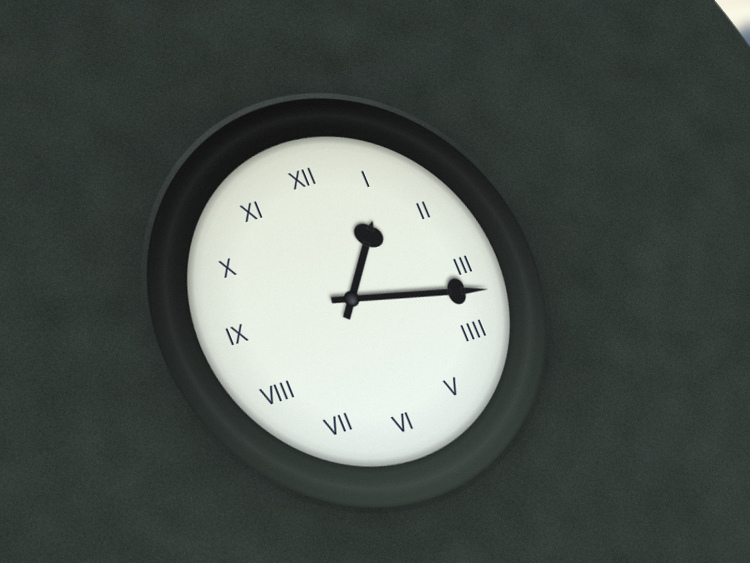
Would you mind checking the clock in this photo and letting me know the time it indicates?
1:17
